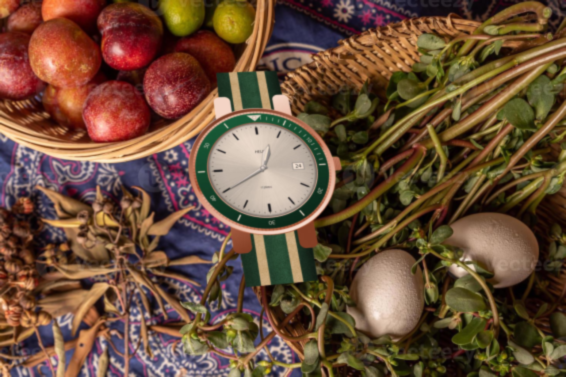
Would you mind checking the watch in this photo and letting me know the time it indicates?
12:40
